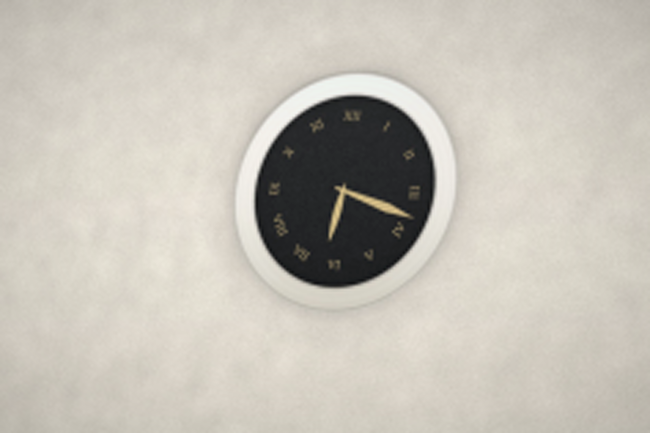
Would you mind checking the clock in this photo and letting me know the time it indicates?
6:18
